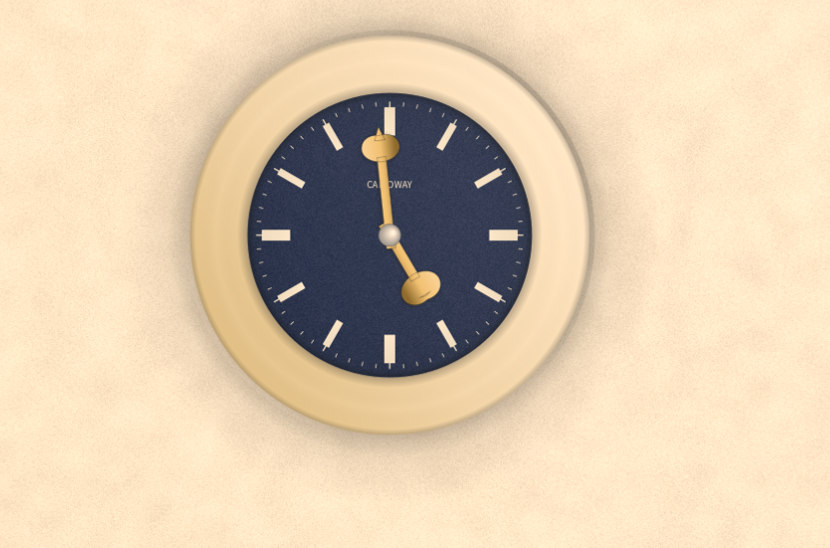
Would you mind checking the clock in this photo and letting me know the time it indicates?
4:59
